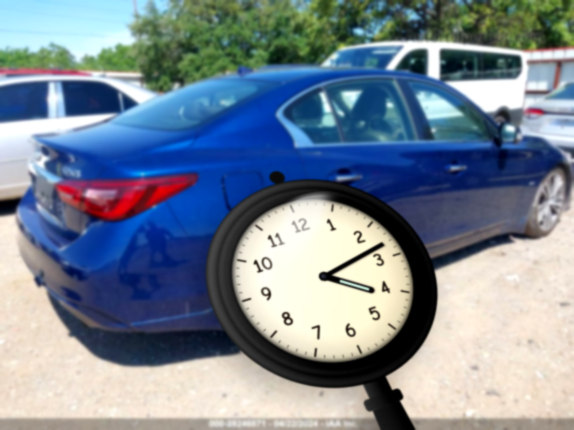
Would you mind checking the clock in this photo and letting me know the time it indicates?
4:13
